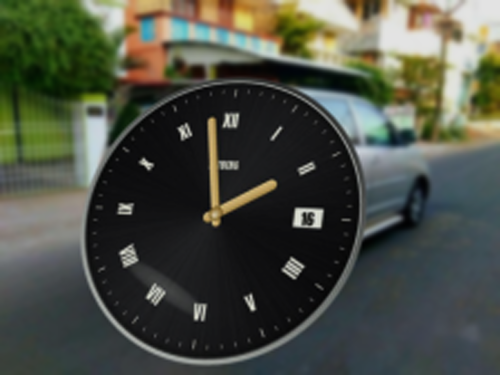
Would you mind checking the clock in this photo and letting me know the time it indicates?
1:58
